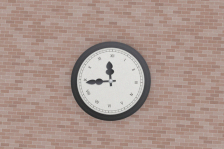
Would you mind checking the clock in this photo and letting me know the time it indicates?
11:44
